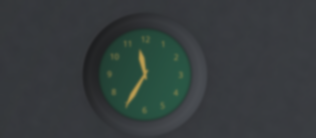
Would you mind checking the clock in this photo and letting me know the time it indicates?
11:35
